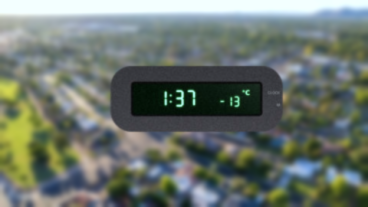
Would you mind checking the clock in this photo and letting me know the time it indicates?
1:37
